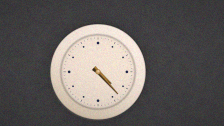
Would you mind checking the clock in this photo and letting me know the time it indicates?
4:23
